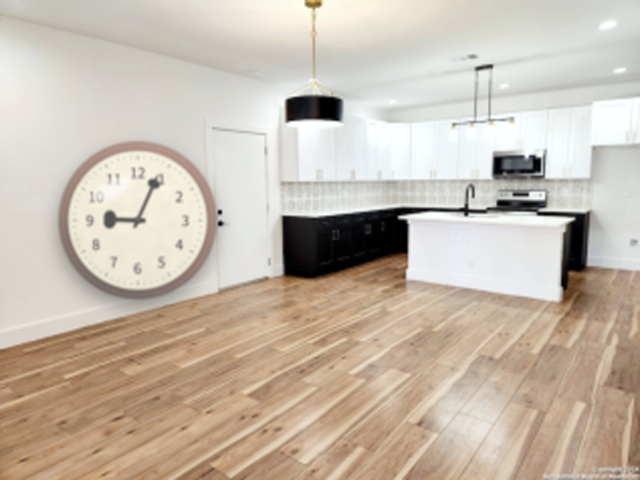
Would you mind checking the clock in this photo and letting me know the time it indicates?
9:04
